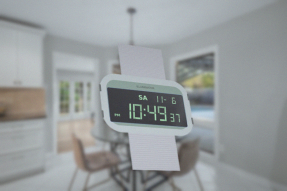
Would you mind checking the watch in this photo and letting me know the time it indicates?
10:49:37
